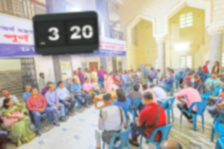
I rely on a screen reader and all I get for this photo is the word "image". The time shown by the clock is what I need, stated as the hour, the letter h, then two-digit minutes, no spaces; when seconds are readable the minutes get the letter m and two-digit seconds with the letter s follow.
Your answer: 3h20
